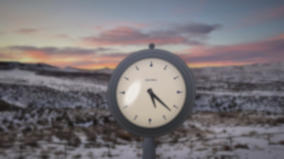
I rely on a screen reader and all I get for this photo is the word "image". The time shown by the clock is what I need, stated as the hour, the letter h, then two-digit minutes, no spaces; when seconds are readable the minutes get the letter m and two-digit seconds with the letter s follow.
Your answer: 5h22
